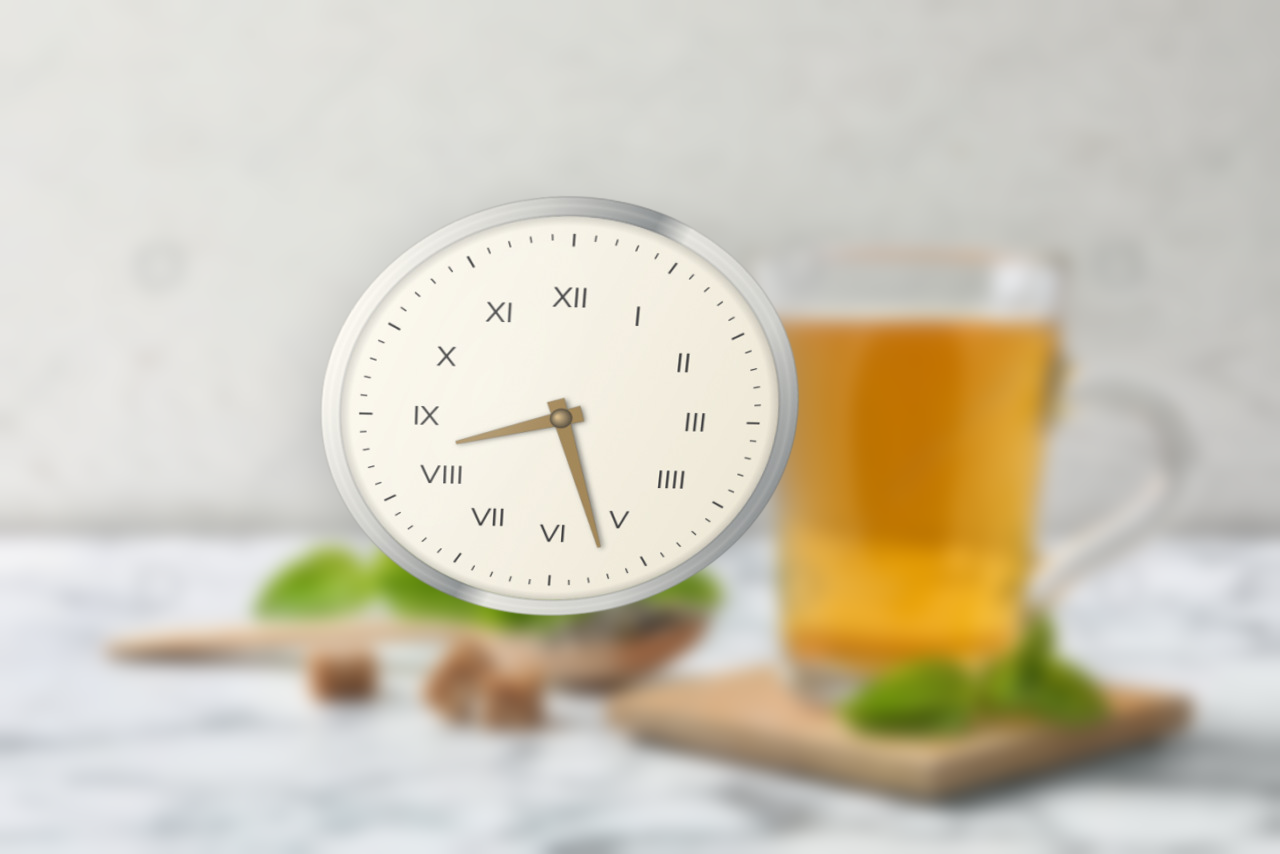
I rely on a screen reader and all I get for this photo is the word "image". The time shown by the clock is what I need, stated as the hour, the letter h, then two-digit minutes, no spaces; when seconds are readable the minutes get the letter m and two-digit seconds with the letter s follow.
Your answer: 8h27
